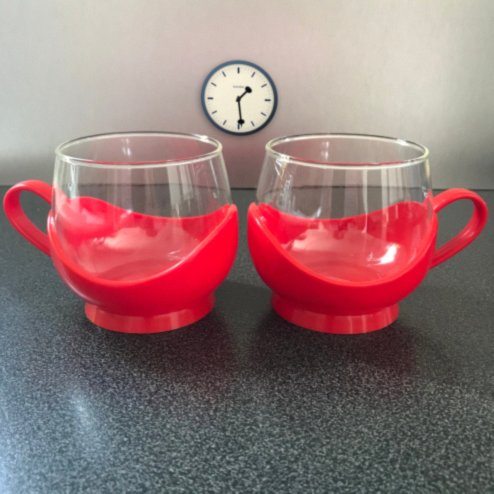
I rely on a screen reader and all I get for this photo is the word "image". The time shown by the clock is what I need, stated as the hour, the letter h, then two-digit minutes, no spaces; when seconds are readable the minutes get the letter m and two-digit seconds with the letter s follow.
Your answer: 1h29
